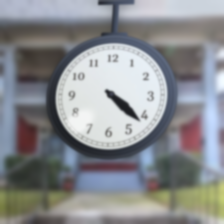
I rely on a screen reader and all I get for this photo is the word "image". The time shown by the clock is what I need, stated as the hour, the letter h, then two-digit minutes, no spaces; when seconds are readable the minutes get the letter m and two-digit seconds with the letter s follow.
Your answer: 4h22
